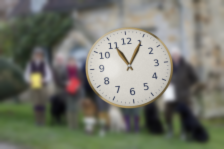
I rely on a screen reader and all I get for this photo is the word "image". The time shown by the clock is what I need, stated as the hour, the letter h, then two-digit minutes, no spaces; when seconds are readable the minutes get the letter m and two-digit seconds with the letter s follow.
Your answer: 11h05
